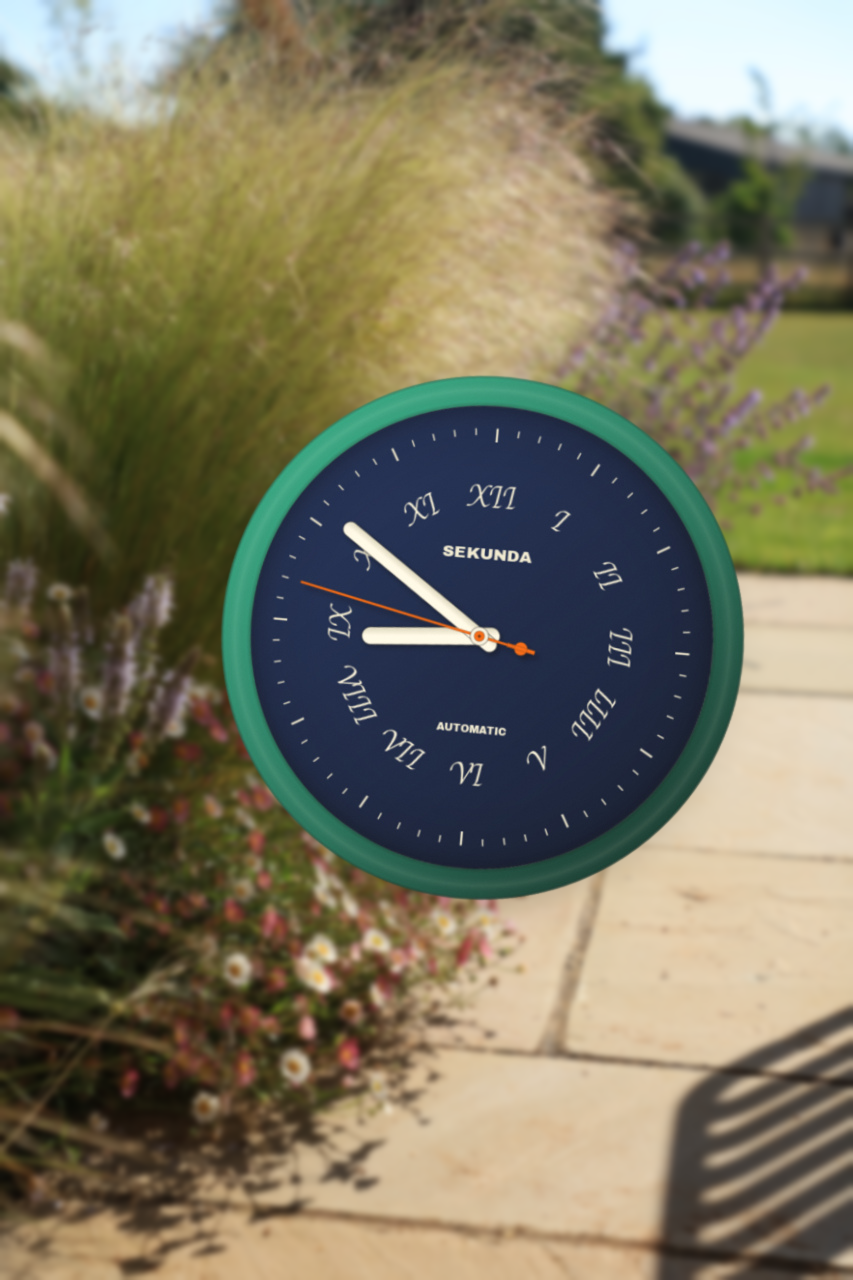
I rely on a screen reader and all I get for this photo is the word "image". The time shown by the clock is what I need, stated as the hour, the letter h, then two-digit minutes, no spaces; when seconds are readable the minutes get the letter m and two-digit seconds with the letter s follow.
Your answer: 8h50m47s
